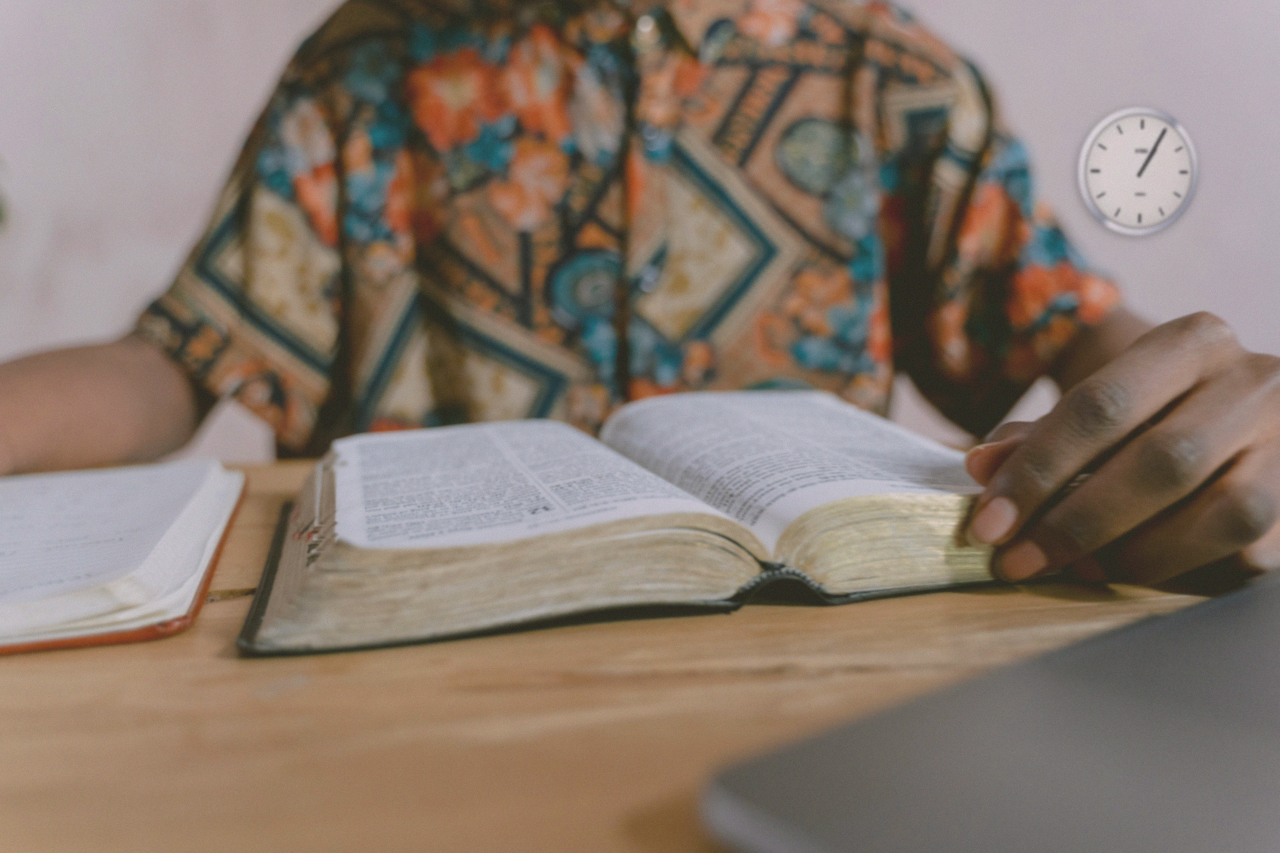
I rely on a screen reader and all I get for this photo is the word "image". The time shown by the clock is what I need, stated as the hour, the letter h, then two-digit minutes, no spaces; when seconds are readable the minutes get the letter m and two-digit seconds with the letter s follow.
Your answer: 1h05
